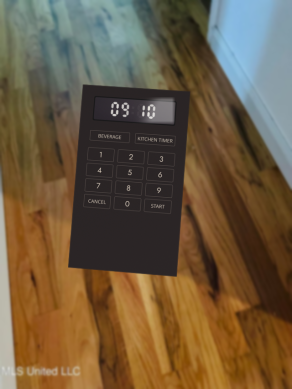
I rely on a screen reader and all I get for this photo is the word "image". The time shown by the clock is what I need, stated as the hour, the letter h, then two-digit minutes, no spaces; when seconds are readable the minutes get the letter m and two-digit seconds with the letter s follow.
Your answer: 9h10
